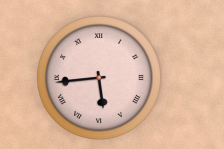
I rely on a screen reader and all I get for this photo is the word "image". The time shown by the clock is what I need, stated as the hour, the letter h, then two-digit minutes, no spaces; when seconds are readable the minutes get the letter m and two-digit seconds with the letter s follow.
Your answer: 5h44
